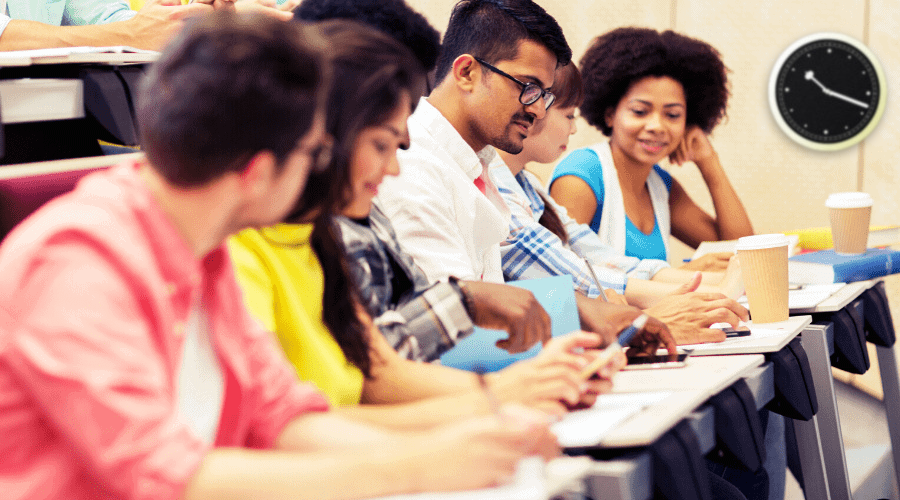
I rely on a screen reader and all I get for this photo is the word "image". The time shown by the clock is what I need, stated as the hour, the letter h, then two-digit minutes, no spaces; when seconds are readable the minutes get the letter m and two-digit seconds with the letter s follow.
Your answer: 10h18
